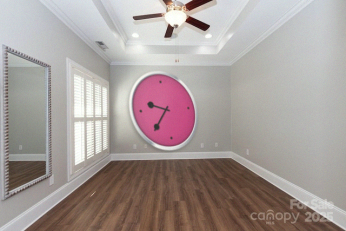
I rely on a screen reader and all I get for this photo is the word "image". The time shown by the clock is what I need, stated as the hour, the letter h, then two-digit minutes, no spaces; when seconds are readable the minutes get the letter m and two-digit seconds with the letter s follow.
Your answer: 9h37
